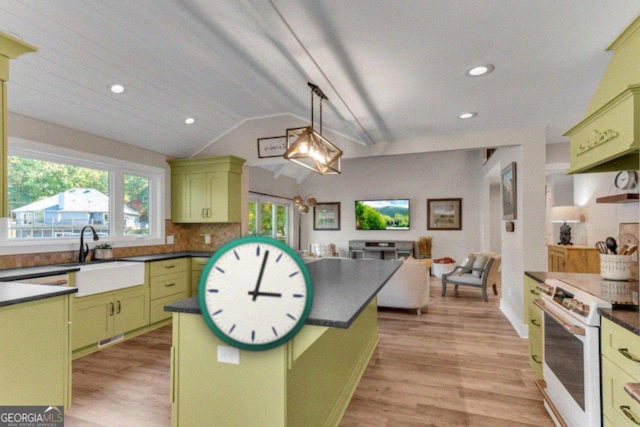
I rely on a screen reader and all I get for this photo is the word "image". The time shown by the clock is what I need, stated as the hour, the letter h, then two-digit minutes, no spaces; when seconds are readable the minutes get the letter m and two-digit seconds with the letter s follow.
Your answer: 3h02
